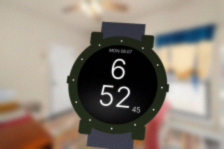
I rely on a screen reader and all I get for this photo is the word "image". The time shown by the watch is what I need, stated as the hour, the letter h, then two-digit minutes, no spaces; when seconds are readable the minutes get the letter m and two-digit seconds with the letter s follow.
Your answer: 6h52
